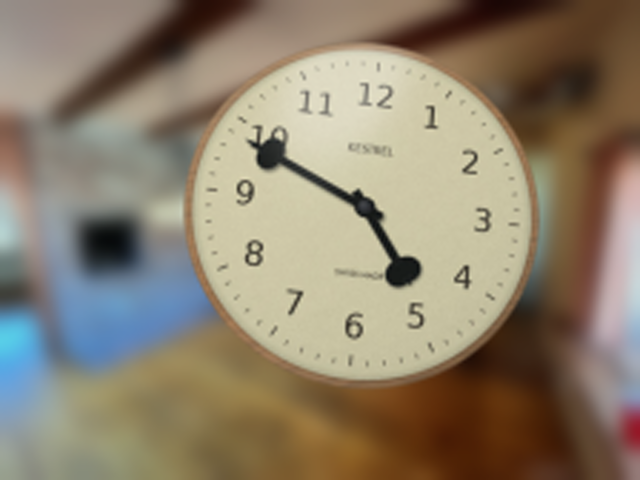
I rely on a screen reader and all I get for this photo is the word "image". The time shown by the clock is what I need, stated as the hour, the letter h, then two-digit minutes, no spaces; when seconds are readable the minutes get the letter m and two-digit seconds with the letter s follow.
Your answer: 4h49
